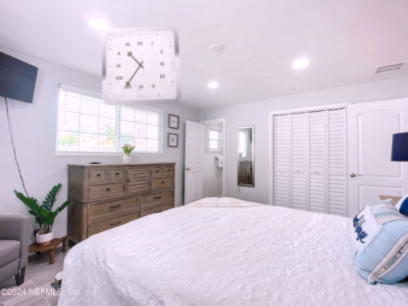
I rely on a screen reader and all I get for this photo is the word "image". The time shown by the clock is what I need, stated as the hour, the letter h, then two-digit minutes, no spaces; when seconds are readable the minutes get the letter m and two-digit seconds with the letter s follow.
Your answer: 10h36
